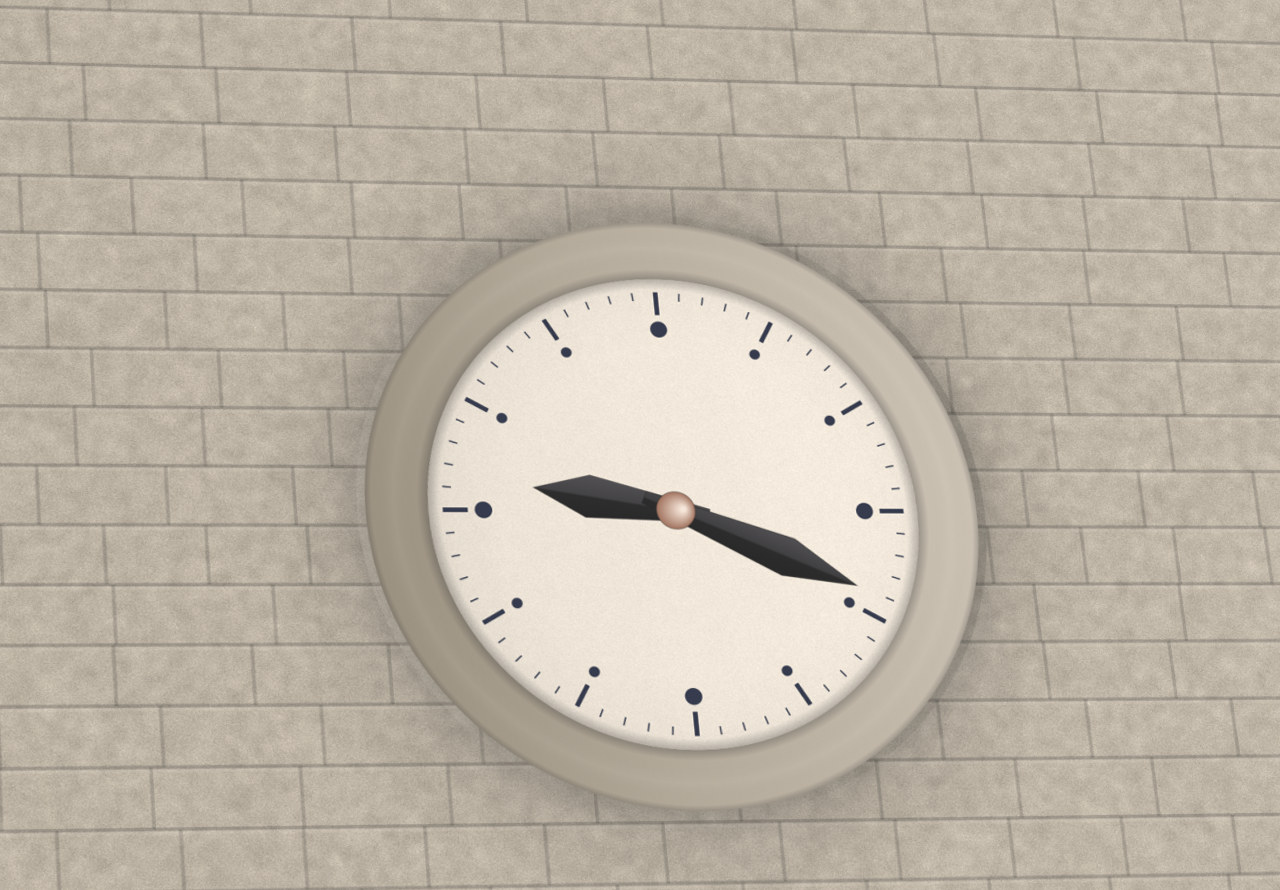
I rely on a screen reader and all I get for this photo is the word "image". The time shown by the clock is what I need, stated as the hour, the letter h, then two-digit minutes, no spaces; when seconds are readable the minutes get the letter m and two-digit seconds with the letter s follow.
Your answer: 9h19
